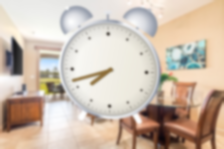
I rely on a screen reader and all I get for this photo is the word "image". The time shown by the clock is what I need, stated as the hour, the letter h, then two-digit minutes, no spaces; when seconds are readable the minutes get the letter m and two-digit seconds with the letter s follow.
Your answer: 7h42
